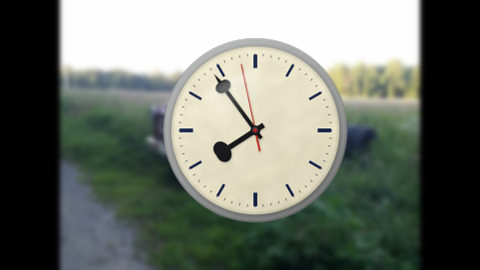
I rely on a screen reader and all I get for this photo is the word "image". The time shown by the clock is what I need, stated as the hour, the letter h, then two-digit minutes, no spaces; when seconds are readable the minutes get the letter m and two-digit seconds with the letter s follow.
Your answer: 7h53m58s
